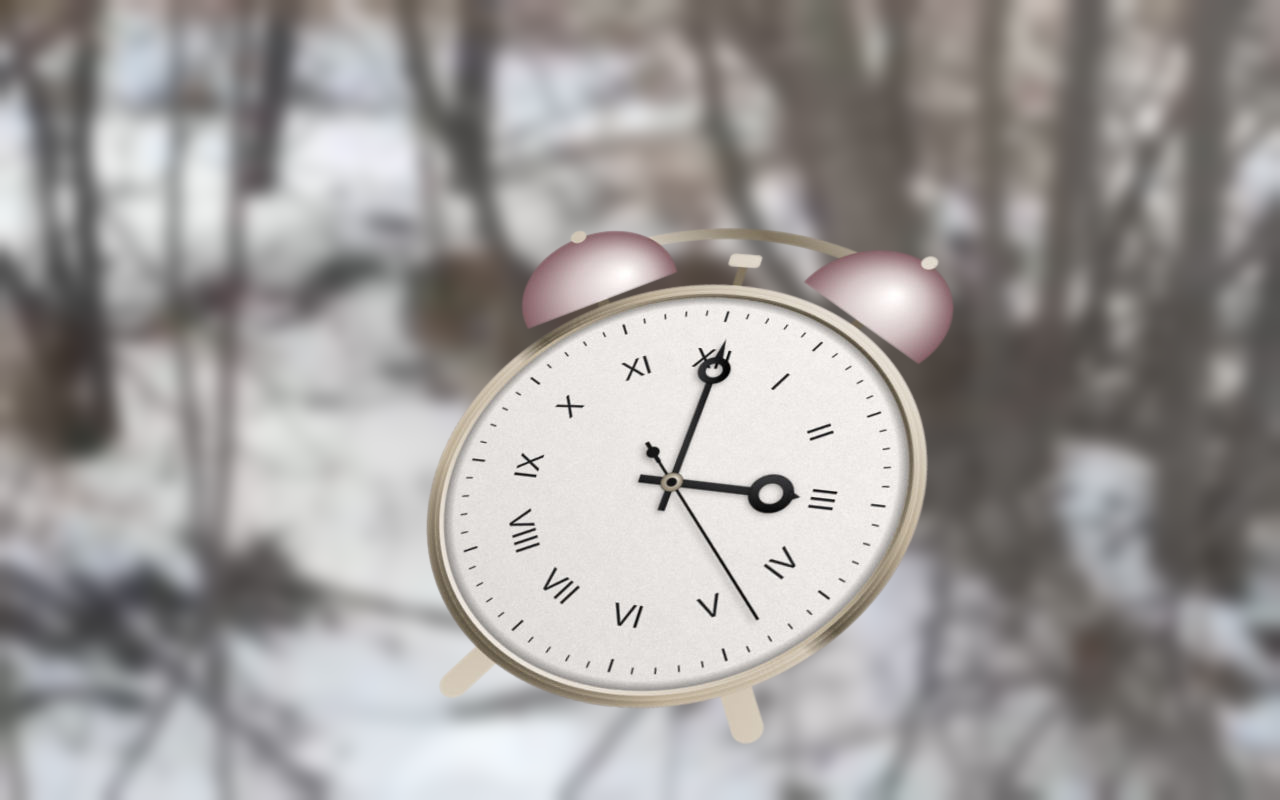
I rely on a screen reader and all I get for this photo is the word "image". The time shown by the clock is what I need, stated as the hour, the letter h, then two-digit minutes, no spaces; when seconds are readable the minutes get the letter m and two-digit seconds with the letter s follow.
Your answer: 3h00m23s
